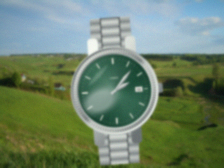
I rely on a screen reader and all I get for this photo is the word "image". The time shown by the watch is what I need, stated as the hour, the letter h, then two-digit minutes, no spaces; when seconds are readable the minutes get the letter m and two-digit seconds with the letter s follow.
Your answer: 2h07
